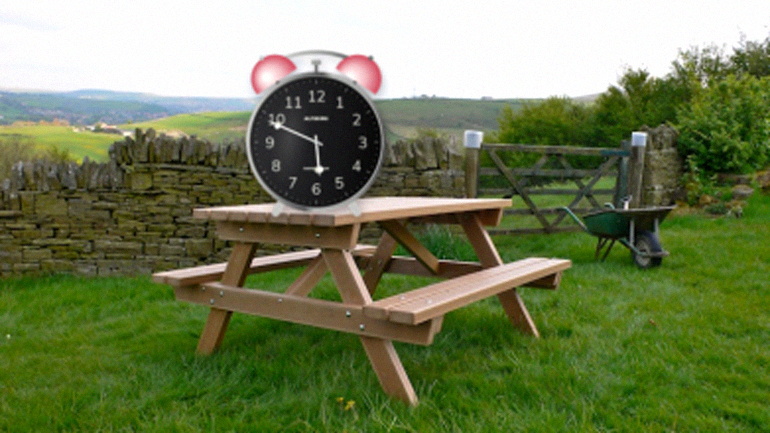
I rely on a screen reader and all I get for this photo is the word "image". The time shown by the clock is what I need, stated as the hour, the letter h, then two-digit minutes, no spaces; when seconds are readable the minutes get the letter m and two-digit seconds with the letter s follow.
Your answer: 5h49
